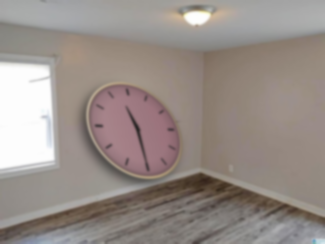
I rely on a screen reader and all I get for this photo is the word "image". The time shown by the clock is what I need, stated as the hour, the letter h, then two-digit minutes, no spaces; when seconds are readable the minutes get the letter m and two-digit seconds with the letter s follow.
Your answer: 11h30
